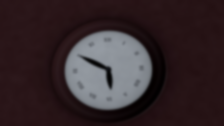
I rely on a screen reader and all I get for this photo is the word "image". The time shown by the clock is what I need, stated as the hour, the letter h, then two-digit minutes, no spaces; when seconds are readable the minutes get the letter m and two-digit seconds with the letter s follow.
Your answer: 5h50
